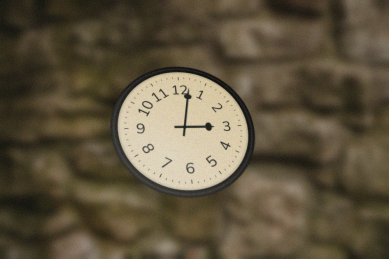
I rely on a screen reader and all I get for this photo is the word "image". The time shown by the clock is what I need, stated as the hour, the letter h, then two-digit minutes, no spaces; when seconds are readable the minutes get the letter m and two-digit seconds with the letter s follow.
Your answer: 3h02
